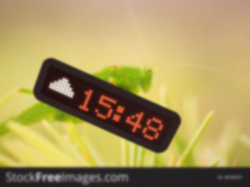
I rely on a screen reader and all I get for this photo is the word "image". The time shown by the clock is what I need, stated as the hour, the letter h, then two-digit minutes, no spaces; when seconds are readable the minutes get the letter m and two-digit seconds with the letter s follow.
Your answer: 15h48
